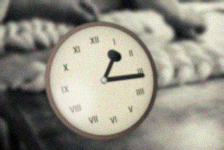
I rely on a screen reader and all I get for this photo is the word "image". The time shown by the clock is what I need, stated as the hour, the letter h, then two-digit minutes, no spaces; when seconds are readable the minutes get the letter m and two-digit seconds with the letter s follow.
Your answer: 1h16
